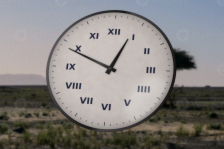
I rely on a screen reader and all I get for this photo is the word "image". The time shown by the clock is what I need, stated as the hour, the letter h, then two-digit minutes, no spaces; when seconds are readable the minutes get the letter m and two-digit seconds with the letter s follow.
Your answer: 12h49
